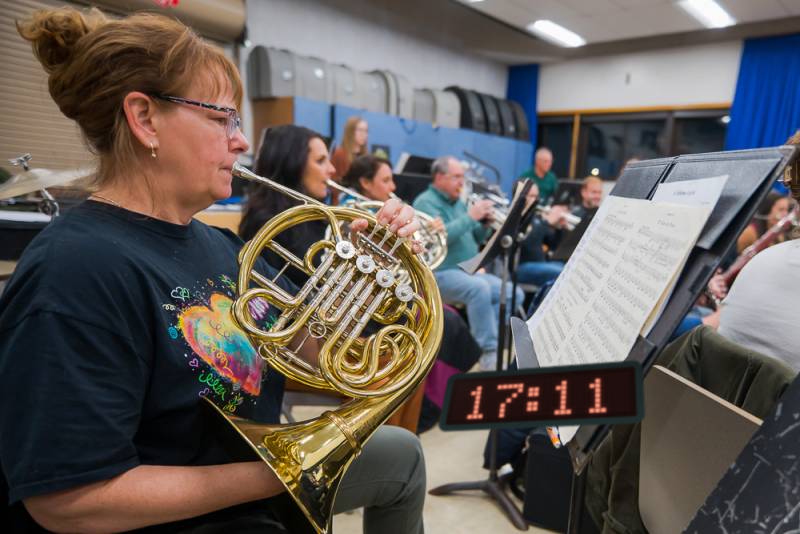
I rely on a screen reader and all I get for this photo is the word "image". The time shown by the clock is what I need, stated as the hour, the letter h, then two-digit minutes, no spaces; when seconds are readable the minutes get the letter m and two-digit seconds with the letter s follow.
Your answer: 17h11
